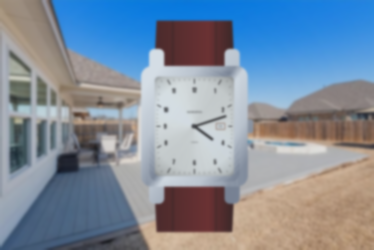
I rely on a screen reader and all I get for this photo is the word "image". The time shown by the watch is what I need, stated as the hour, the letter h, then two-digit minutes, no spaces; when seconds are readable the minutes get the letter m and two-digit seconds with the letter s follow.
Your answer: 4h12
